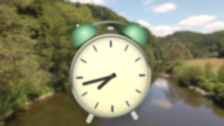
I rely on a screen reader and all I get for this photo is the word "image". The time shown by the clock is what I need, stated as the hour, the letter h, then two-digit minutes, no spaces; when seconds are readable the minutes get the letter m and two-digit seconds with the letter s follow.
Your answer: 7h43
